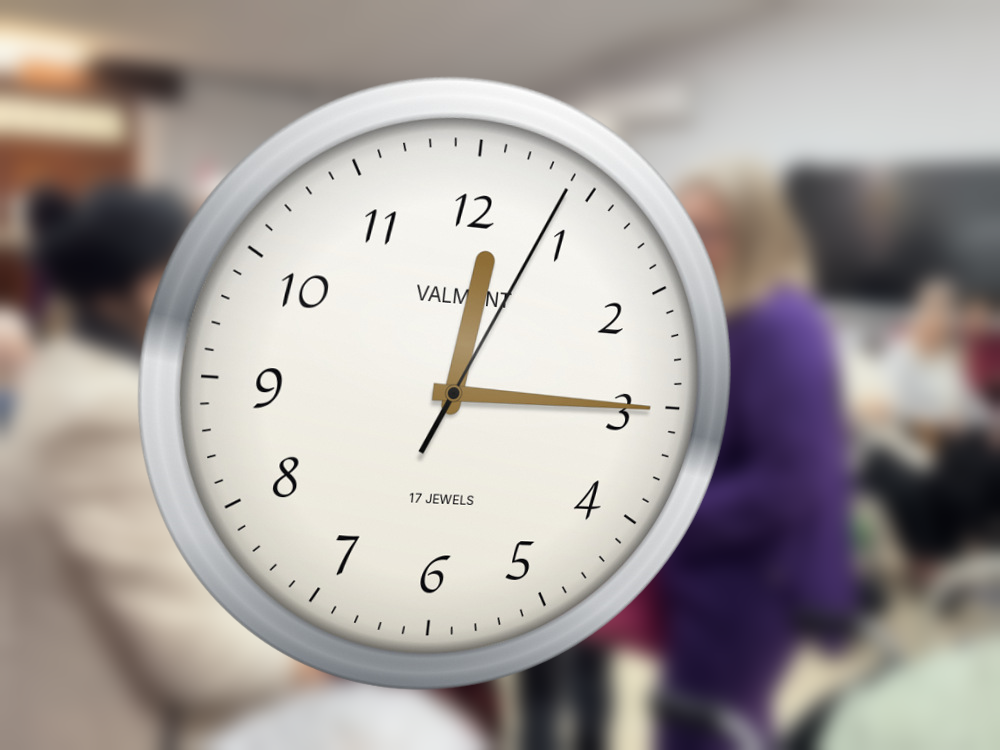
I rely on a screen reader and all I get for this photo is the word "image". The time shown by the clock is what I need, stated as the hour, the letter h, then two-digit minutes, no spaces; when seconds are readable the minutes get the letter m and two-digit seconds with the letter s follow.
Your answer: 12h15m04s
